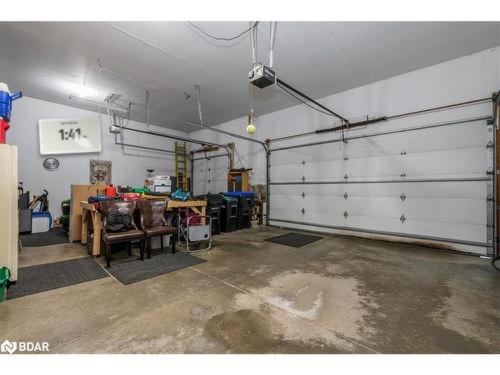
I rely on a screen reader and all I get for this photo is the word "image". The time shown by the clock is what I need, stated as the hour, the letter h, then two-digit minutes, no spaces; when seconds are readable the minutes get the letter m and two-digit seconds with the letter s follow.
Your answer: 1h41
